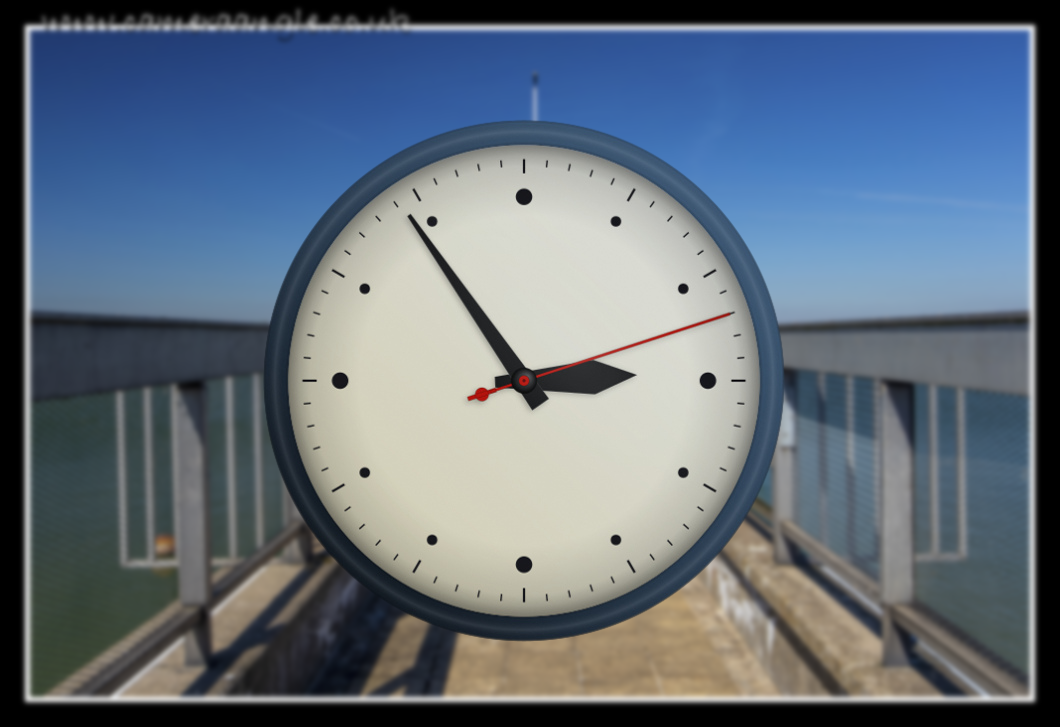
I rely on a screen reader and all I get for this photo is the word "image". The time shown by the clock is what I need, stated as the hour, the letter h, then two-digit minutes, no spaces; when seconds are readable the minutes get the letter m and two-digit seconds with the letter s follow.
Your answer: 2h54m12s
